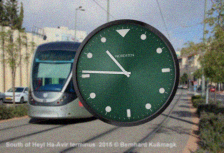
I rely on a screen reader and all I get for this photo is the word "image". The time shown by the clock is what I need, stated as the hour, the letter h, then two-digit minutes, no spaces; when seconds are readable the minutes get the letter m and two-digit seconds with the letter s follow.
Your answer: 10h46
